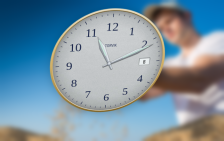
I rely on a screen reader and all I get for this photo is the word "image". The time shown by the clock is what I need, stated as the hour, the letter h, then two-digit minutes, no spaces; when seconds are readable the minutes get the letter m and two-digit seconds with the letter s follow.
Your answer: 11h11
